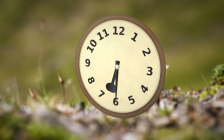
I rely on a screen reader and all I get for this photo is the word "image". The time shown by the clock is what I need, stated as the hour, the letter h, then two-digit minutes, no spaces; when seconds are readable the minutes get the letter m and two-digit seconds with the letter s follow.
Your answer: 6h30
